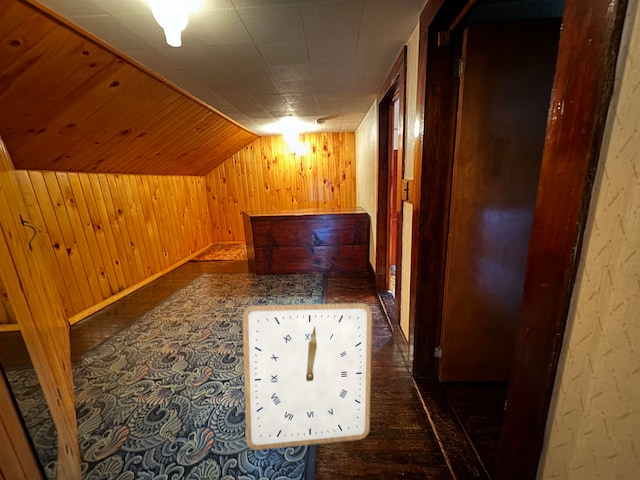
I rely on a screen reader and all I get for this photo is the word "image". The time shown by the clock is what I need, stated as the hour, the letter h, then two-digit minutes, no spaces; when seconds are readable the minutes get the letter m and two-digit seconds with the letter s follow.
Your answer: 12h01
